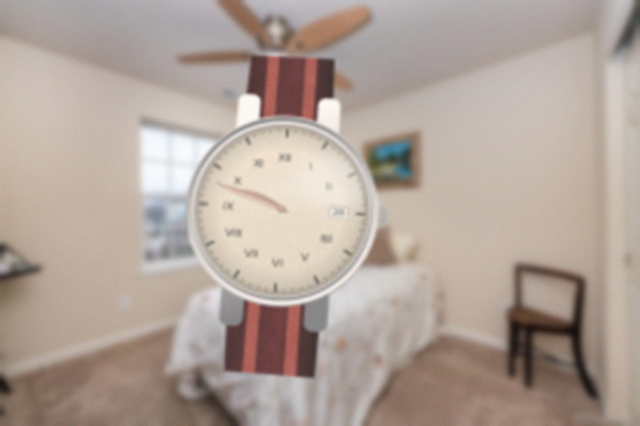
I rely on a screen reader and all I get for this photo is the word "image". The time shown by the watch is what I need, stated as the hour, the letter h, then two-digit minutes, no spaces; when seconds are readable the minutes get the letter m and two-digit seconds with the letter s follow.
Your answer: 9h48
